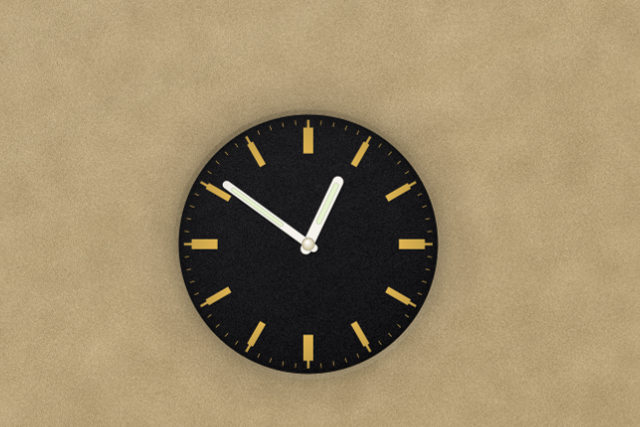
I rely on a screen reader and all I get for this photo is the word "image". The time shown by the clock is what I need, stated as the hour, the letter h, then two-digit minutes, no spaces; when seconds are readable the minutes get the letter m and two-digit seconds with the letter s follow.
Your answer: 12h51
